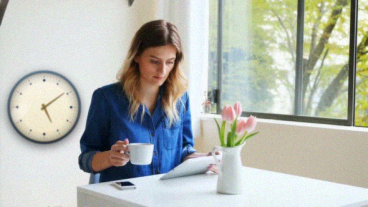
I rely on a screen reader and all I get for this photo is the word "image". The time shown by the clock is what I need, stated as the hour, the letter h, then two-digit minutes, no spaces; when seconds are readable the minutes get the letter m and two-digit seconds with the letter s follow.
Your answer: 5h09
